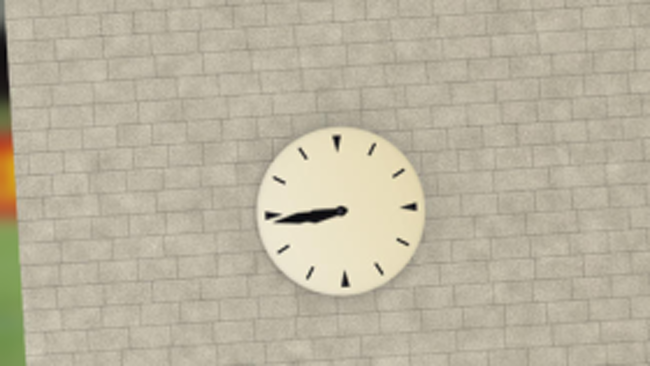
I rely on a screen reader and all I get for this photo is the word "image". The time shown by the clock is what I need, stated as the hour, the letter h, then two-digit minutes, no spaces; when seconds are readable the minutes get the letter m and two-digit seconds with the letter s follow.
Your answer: 8h44
